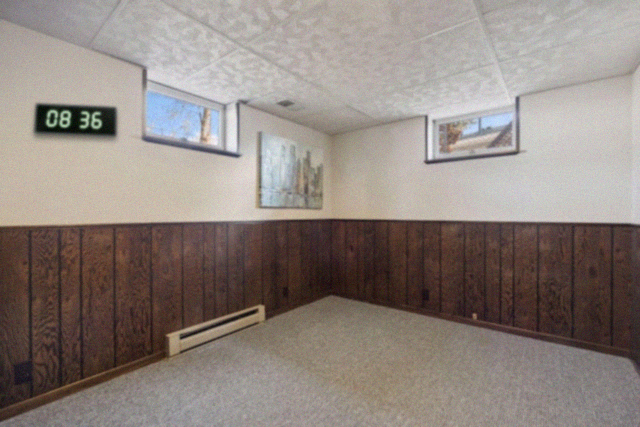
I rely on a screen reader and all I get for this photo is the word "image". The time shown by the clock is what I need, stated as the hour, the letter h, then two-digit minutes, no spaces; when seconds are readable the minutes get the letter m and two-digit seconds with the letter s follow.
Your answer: 8h36
